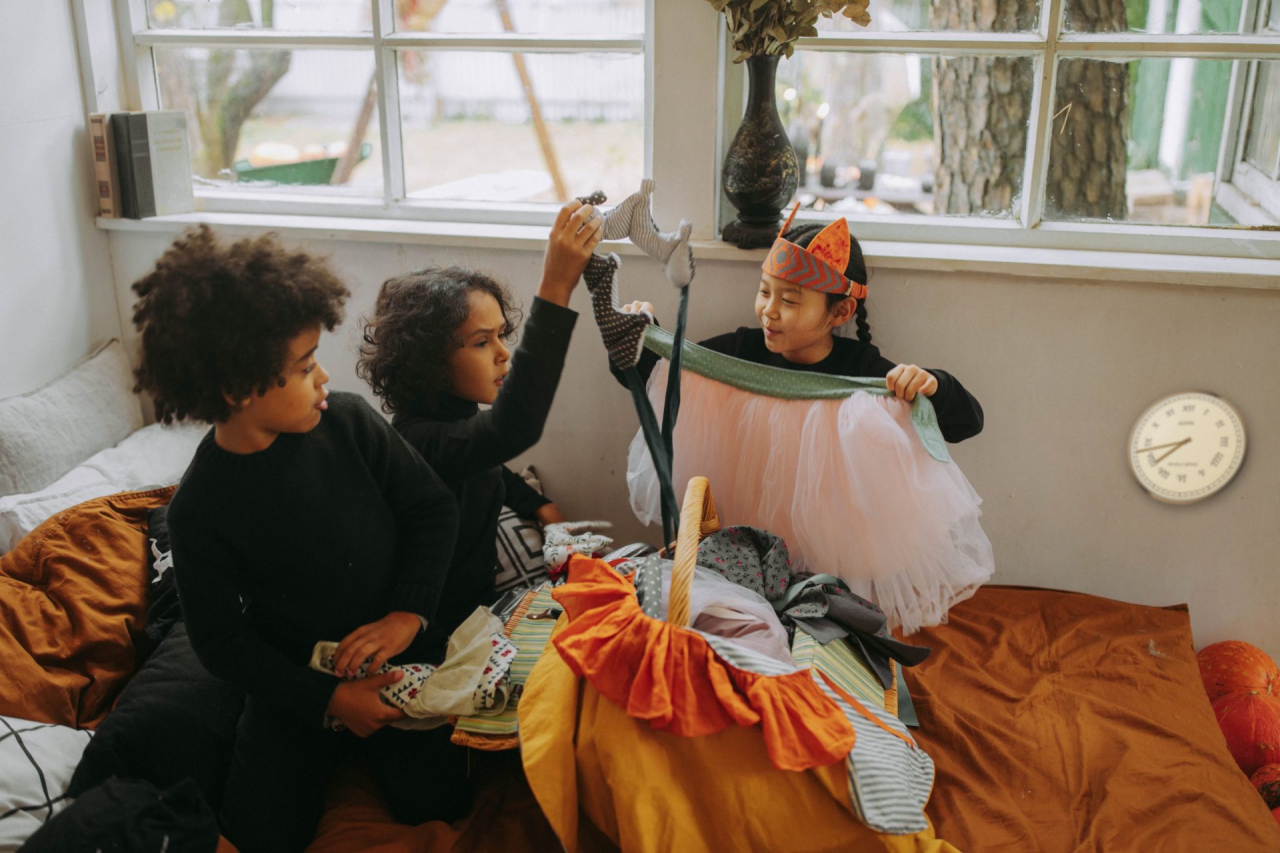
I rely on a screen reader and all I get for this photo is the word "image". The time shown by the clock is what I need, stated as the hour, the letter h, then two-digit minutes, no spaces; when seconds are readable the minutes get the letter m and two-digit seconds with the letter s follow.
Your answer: 7h43
